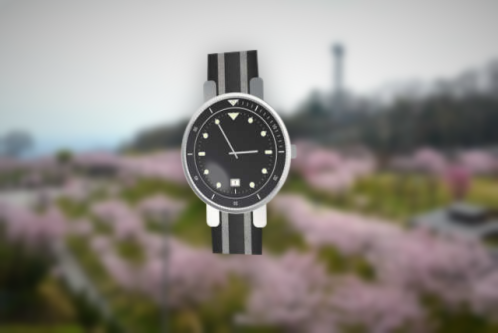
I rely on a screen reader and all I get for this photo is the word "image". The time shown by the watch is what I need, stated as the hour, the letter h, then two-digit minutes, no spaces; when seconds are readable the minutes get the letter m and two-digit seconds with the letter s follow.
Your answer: 2h55
